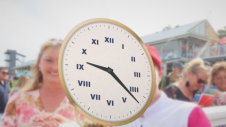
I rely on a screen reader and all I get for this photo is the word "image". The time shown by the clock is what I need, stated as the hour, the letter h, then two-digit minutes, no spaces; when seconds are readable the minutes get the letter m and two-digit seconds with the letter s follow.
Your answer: 9h22
